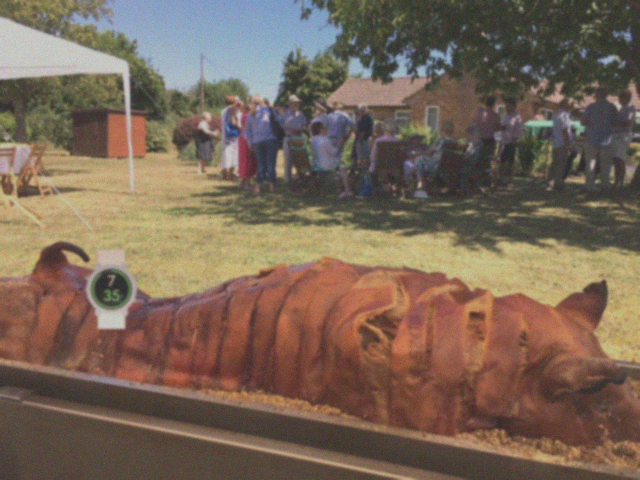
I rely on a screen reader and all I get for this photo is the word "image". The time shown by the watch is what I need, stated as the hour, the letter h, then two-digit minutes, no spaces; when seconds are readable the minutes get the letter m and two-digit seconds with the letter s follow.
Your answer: 7h35
